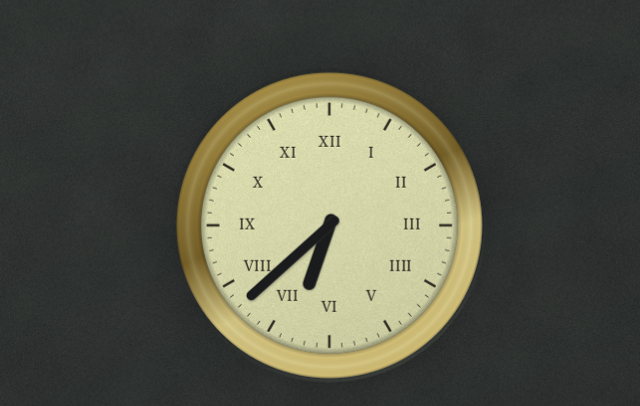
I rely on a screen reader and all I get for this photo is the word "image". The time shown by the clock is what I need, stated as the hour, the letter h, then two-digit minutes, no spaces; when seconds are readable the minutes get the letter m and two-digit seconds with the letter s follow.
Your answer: 6h38
